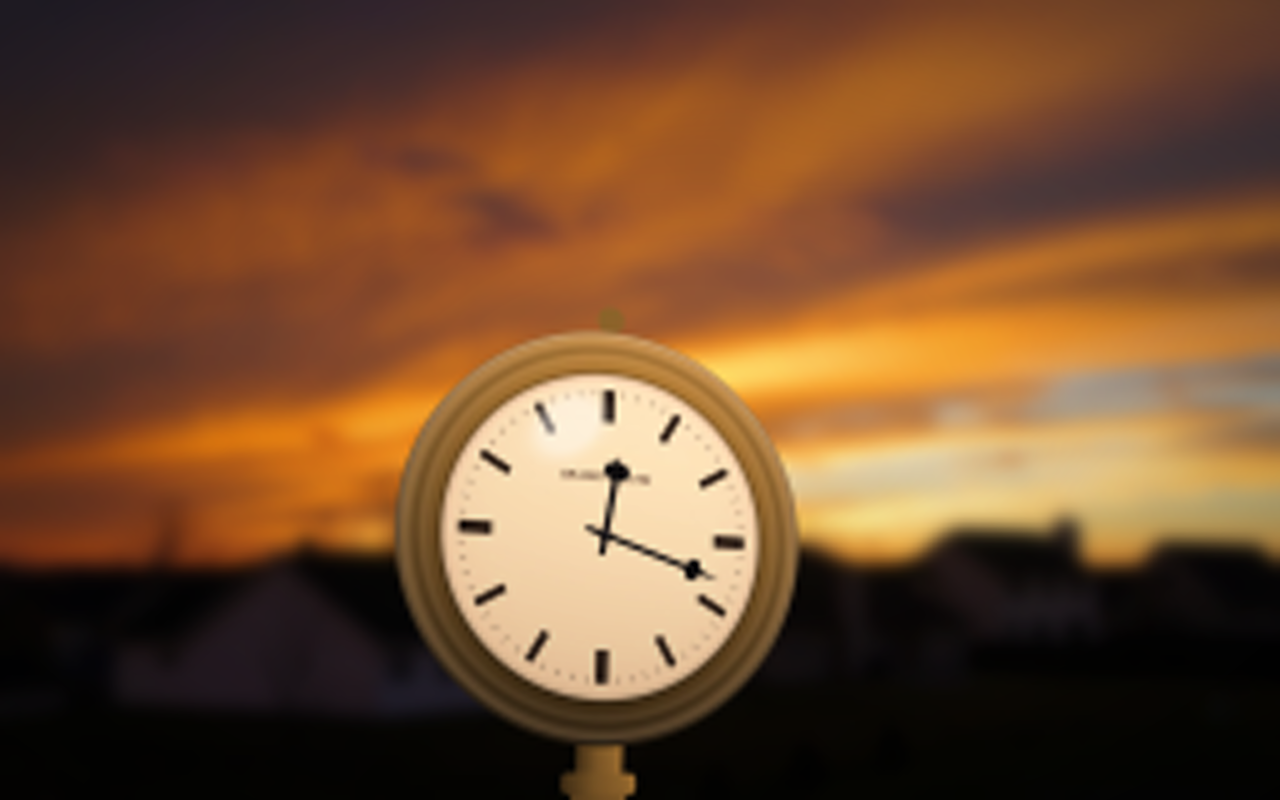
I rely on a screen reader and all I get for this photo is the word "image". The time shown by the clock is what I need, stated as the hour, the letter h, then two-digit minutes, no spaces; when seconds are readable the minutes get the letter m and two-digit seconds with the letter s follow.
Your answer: 12h18
